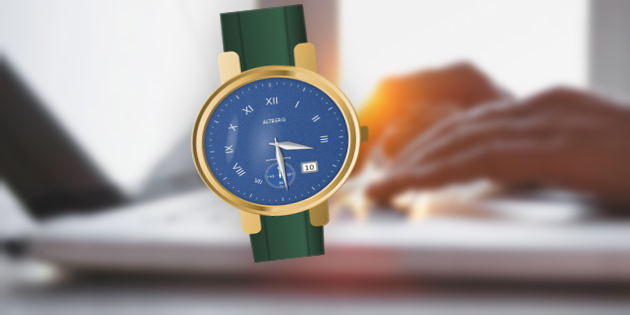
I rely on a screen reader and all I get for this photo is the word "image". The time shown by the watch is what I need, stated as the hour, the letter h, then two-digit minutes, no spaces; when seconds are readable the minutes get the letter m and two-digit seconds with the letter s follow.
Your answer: 3h29
